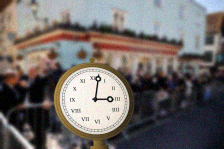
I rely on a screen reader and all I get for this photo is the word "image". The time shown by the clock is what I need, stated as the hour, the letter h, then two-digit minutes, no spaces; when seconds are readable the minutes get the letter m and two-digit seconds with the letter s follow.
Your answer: 3h02
